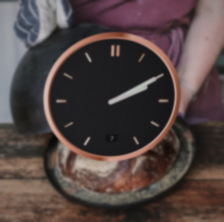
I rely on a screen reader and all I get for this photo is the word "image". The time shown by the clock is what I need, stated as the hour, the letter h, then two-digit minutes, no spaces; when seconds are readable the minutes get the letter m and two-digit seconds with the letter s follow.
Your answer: 2h10
